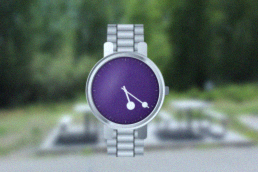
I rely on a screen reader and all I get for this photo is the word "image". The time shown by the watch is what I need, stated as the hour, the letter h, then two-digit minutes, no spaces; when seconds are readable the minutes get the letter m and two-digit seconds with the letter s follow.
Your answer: 5h21
